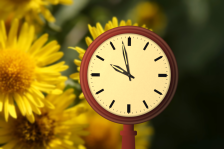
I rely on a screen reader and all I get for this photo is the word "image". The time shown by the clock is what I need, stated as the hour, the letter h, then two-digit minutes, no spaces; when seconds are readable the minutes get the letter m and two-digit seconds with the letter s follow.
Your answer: 9h58
